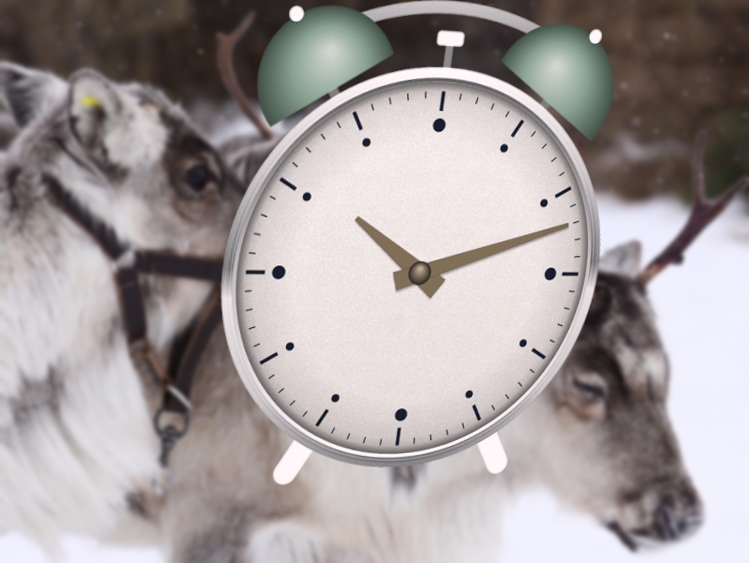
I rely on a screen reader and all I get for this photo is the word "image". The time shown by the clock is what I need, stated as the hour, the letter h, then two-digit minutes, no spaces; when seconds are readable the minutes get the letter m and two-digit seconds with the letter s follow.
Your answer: 10h12
